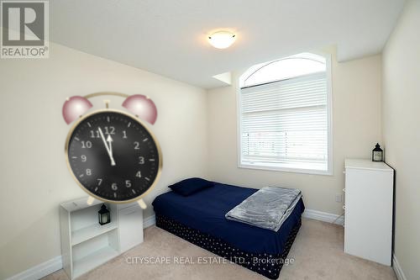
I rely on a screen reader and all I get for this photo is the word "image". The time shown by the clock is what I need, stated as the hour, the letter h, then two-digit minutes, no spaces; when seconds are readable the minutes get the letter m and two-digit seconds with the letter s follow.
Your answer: 11h57
